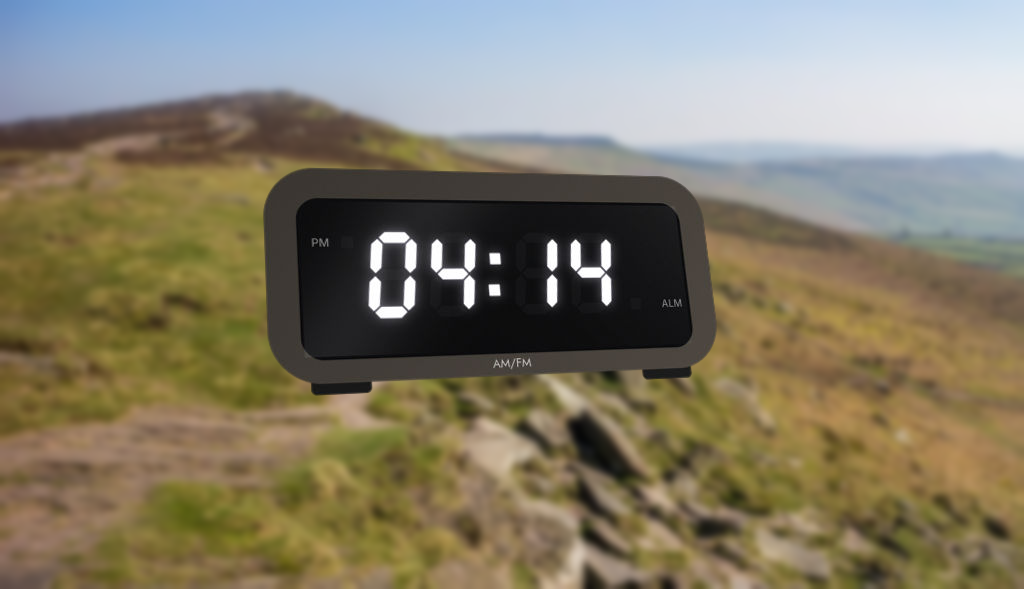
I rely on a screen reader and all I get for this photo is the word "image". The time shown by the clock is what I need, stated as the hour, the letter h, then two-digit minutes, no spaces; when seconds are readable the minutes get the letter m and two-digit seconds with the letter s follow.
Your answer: 4h14
